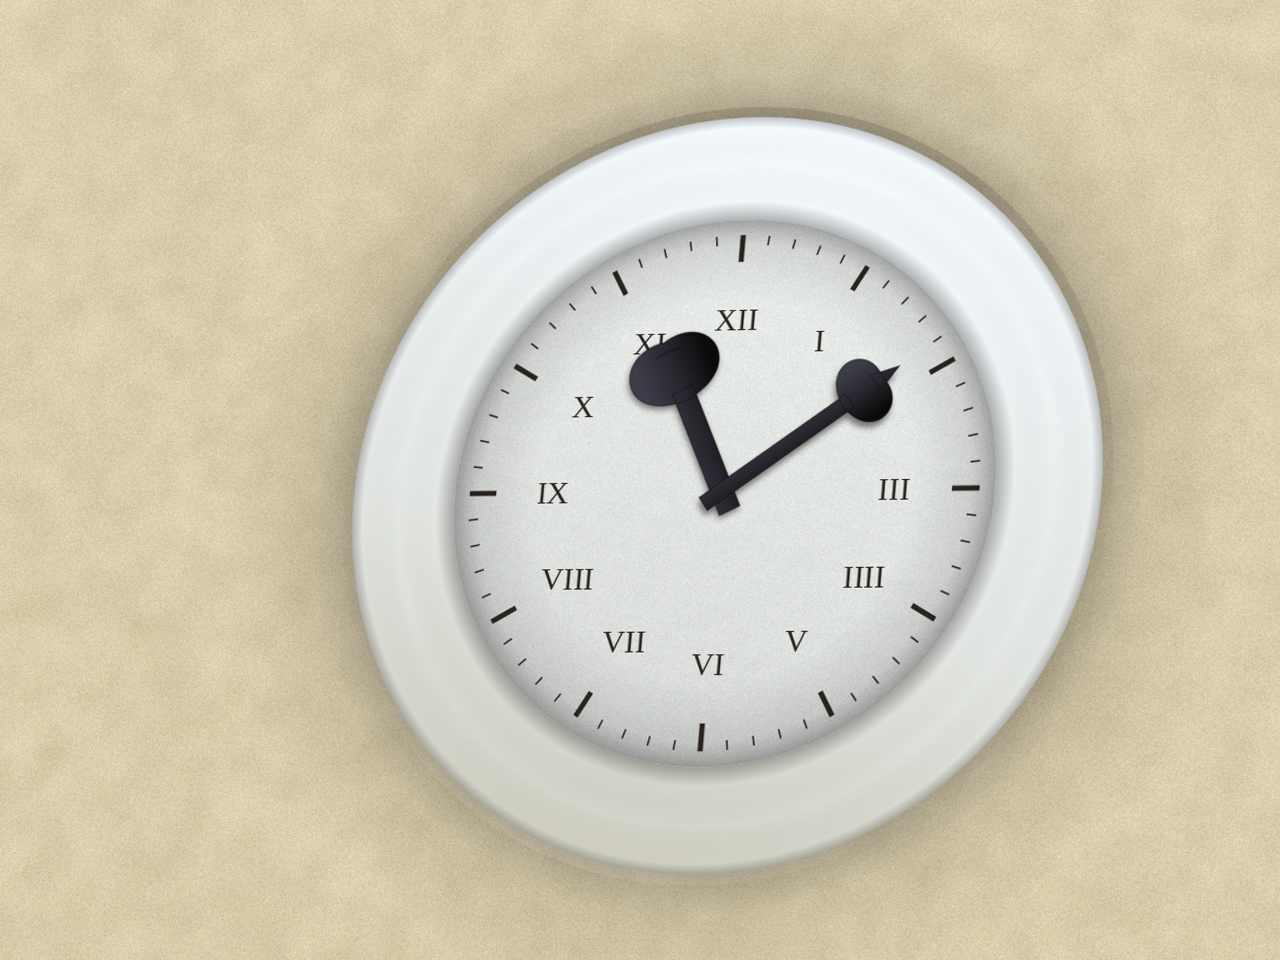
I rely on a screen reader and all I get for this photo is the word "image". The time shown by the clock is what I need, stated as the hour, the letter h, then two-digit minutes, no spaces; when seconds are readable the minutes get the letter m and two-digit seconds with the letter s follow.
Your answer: 11h09
